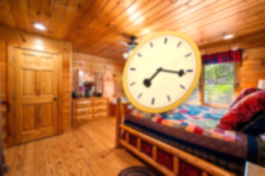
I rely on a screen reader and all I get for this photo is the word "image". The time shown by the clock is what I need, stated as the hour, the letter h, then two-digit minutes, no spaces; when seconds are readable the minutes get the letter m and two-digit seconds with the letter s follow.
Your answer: 7h16
